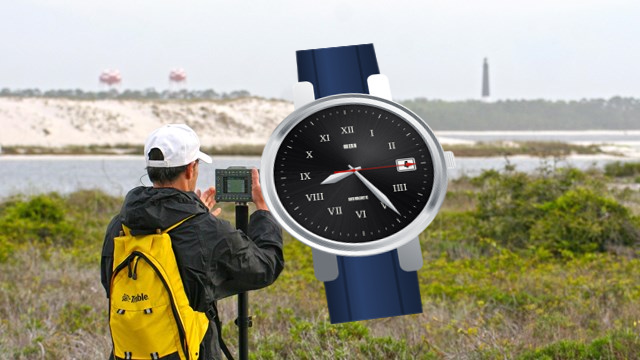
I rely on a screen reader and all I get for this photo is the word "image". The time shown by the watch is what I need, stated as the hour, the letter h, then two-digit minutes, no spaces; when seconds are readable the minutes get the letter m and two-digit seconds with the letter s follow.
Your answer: 8h24m15s
